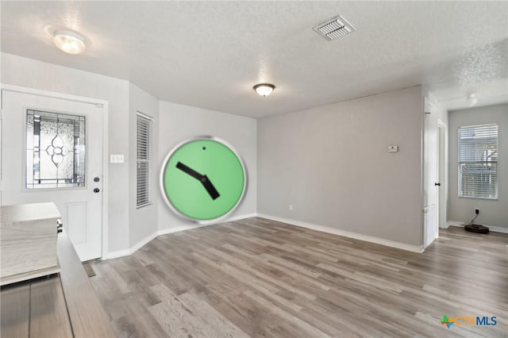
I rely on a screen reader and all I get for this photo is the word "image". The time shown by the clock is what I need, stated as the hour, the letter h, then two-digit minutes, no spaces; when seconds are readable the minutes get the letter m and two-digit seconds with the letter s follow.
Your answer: 4h50
